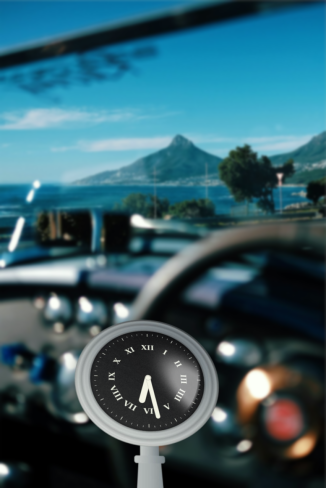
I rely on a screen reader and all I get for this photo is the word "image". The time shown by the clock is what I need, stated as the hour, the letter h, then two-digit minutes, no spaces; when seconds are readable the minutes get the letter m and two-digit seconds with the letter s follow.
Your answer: 6h28
